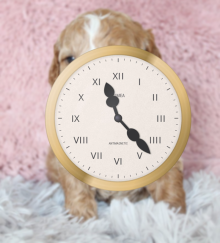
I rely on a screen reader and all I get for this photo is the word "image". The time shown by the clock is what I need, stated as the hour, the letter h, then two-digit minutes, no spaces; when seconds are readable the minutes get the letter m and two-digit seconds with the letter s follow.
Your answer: 11h23
